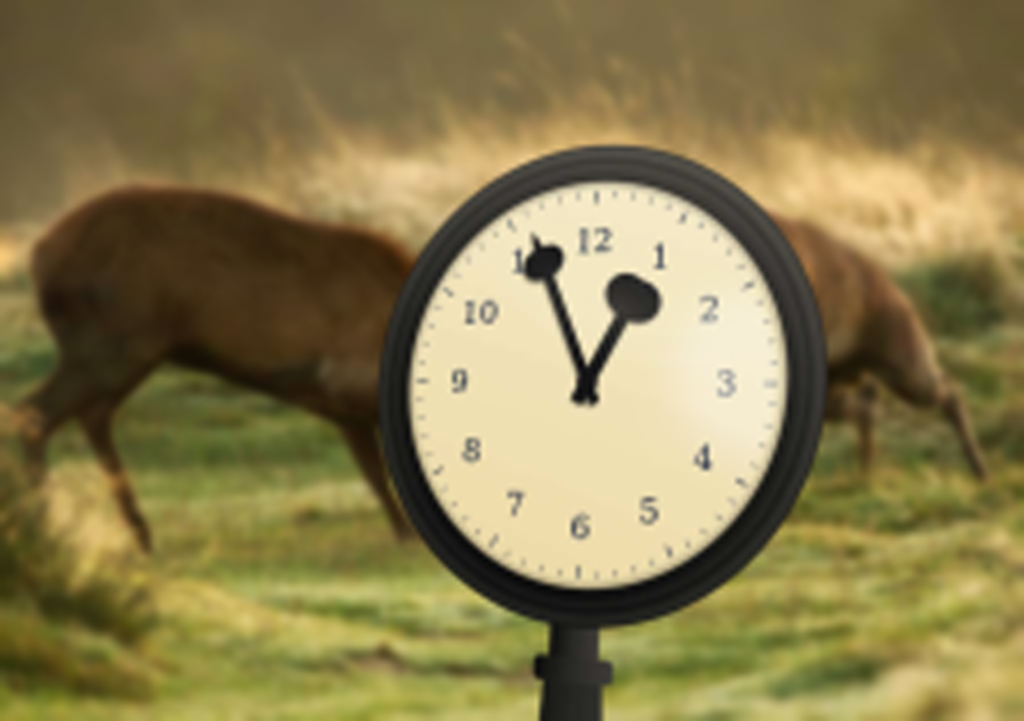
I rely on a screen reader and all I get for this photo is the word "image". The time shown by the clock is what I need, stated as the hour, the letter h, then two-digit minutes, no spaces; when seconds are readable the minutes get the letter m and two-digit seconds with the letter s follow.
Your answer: 12h56
